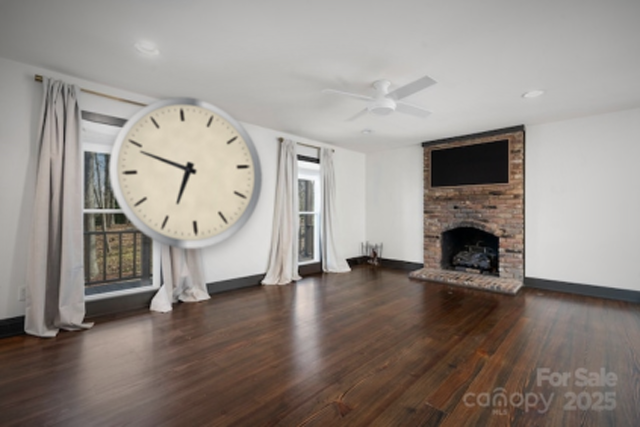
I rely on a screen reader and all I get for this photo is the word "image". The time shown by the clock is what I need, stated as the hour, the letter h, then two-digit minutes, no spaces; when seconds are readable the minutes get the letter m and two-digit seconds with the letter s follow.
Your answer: 6h49
